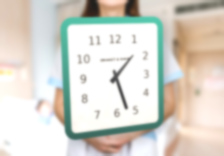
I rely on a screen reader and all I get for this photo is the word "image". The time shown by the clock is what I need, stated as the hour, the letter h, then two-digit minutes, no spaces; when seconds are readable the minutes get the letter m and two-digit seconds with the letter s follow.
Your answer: 1h27
